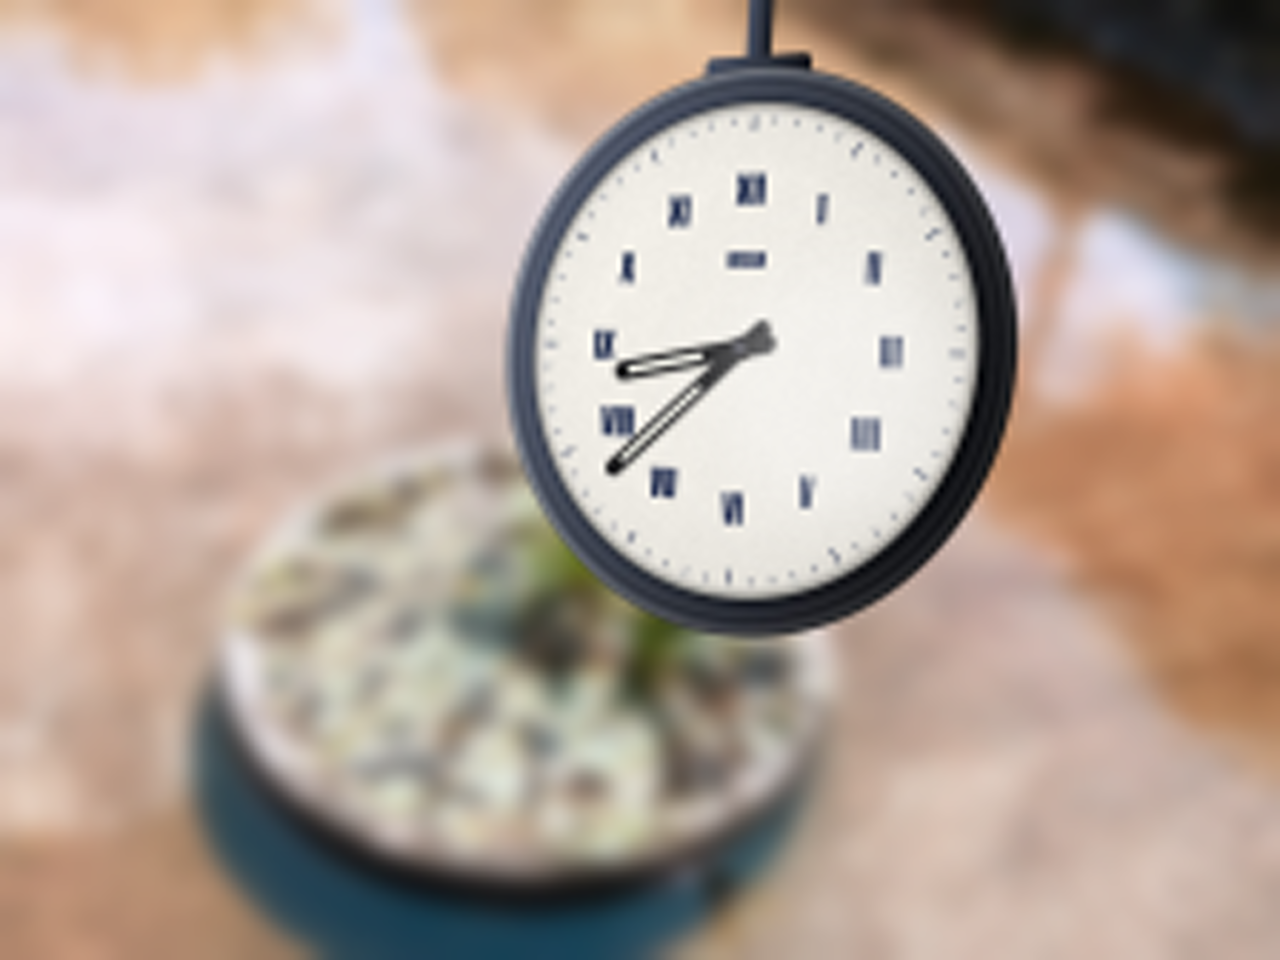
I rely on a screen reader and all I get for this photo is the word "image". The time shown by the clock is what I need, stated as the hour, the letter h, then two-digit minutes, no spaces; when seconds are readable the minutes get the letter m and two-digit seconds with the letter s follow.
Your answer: 8h38
